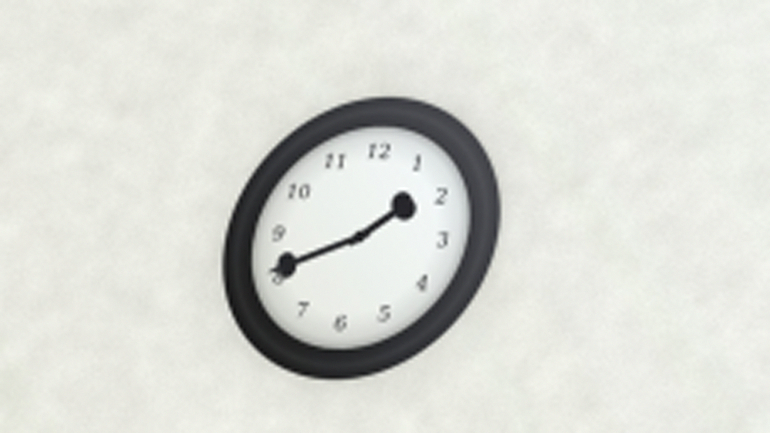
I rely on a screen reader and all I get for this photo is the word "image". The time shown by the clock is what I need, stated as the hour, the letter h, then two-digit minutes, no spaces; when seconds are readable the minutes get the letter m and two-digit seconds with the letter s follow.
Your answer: 1h41
